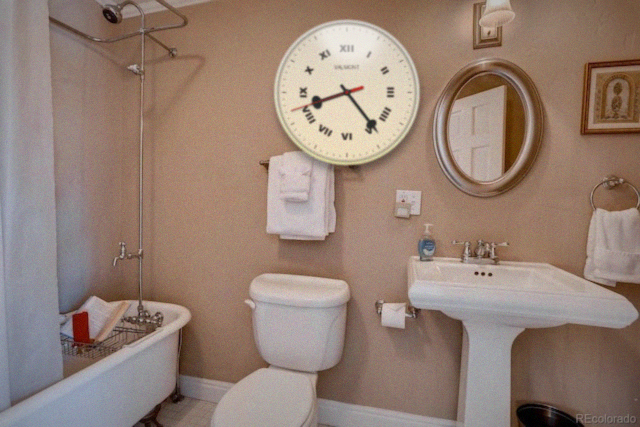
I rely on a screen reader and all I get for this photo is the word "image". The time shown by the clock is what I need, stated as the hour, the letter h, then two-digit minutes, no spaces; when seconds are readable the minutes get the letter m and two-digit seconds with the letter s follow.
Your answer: 8h23m42s
